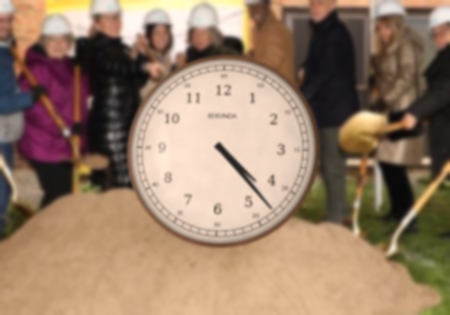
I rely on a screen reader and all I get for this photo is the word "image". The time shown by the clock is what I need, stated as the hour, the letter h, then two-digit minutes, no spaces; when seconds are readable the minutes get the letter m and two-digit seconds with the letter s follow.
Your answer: 4h23
